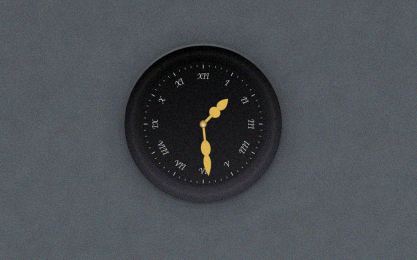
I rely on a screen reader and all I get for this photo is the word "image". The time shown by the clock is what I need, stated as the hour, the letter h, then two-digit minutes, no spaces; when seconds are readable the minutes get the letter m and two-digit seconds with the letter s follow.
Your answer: 1h29
